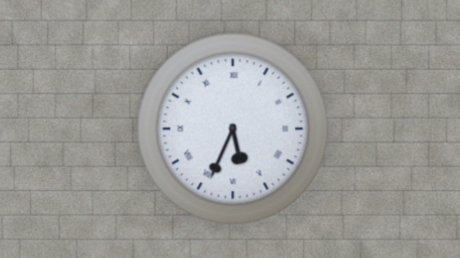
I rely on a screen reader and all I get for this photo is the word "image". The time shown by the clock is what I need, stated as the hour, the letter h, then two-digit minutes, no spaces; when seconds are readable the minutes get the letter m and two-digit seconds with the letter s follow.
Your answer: 5h34
